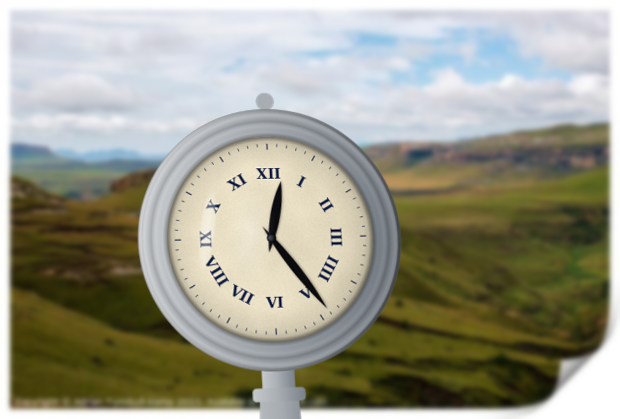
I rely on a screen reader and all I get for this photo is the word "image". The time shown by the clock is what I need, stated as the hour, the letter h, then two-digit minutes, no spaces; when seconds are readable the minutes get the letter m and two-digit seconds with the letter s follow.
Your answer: 12h24
